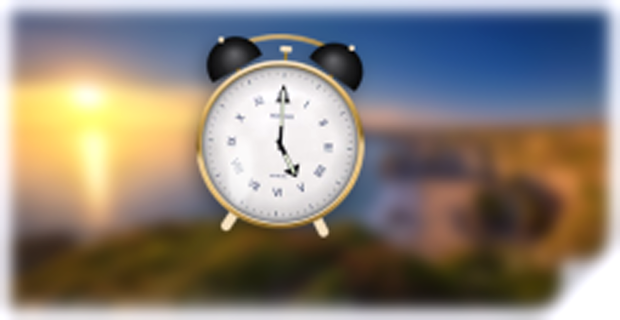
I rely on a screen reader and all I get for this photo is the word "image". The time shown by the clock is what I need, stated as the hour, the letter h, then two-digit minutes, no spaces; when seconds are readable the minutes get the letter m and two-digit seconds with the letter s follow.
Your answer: 5h00
